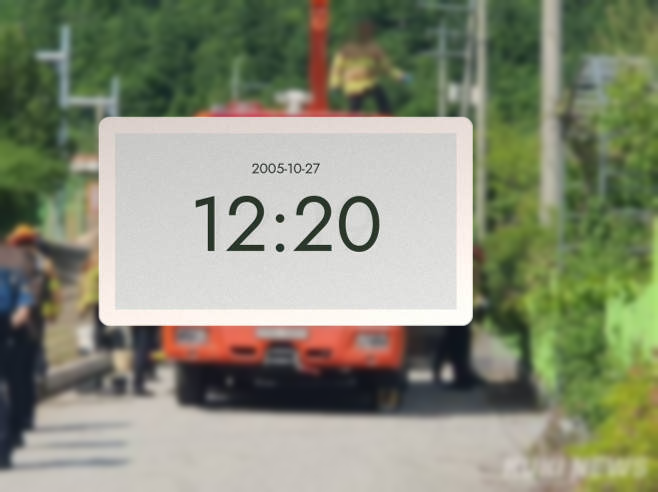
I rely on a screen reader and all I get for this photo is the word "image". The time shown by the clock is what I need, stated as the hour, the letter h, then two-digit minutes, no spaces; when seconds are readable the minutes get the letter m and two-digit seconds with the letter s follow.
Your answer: 12h20
